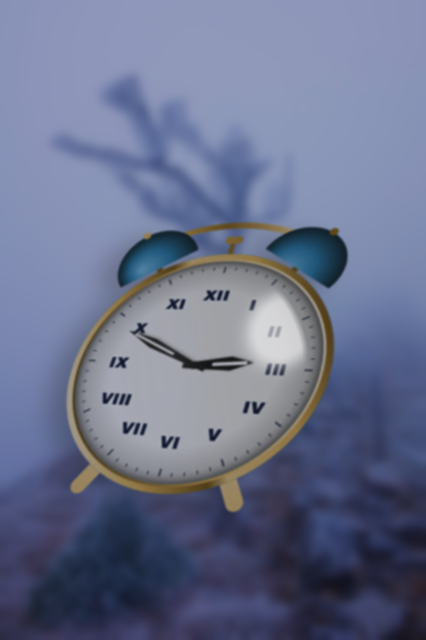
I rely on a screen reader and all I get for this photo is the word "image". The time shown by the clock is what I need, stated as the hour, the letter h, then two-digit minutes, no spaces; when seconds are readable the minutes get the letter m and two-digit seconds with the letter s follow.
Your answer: 2h49
